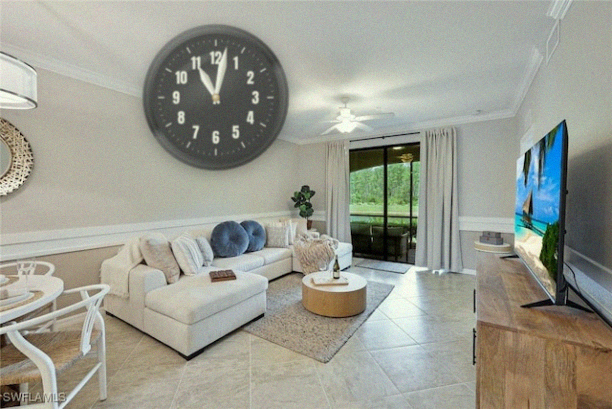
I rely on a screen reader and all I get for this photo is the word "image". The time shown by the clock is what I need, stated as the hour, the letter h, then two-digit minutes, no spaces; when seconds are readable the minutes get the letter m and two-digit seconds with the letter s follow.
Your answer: 11h02
